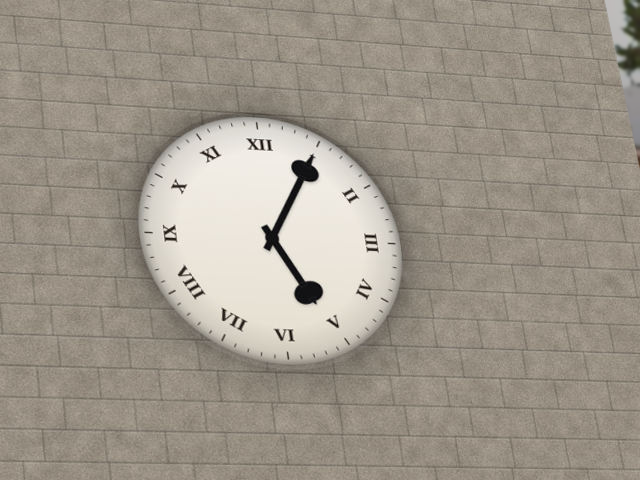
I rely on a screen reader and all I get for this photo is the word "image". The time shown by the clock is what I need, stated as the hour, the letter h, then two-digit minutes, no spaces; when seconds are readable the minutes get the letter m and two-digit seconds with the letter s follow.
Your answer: 5h05
